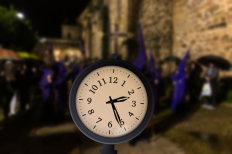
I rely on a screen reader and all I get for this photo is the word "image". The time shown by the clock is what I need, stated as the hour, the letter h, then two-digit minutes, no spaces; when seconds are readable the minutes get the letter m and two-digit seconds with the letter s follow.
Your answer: 2h26
